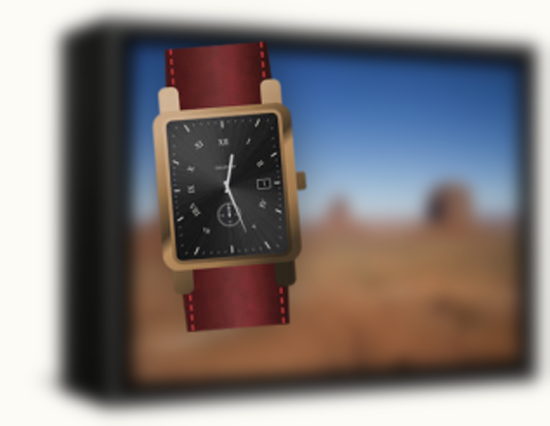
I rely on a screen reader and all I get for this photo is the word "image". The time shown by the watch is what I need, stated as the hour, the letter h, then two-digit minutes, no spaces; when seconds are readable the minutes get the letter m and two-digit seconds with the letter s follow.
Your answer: 12h27
